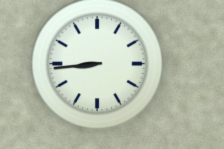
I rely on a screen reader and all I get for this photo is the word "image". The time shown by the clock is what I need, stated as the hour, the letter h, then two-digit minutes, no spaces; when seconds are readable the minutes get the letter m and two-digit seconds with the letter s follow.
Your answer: 8h44
